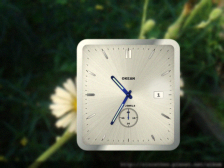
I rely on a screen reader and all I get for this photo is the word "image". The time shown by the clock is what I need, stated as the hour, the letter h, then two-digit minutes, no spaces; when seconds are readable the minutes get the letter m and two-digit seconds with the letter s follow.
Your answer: 10h35
